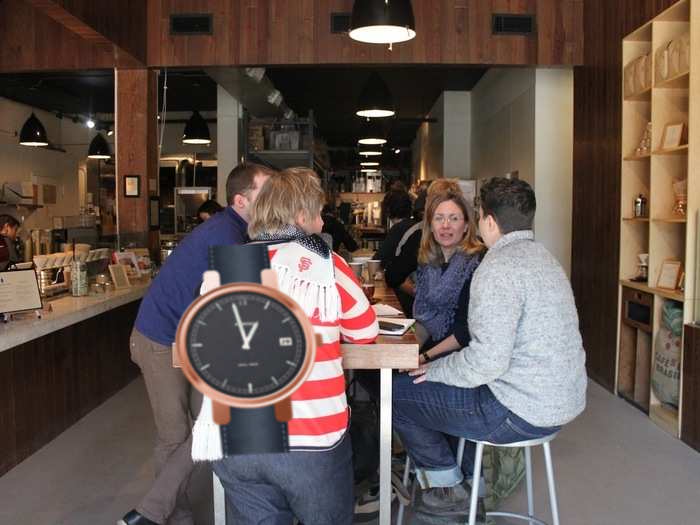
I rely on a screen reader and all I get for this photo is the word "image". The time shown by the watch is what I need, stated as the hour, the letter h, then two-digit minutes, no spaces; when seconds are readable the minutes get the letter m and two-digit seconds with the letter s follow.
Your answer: 12h58
